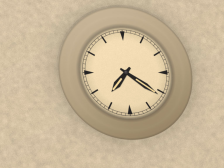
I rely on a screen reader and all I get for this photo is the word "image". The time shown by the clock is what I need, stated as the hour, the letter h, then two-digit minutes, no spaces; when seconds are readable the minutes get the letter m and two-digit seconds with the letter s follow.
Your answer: 7h21
